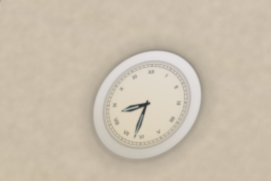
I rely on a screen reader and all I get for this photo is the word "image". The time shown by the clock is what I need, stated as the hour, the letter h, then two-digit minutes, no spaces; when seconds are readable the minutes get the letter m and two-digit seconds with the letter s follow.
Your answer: 8h32
